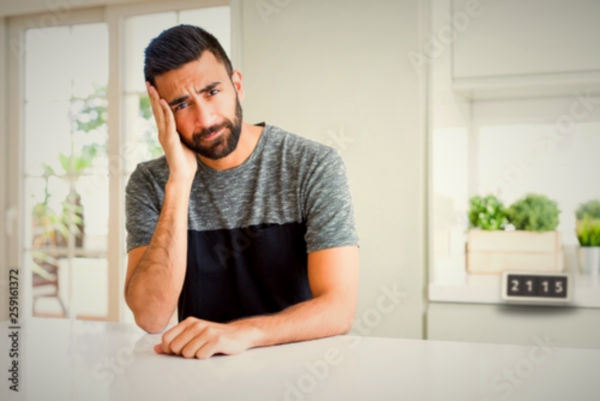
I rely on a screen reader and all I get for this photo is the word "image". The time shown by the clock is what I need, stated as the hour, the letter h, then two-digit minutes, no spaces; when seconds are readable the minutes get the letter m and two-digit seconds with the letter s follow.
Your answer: 21h15
